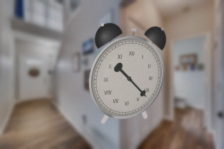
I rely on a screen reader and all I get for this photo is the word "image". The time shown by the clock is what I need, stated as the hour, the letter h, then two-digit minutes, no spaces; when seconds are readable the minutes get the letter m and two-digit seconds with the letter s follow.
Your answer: 10h22
